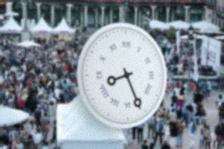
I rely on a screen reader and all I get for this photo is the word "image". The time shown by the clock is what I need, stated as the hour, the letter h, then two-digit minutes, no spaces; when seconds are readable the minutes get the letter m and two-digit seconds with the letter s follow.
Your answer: 8h26
